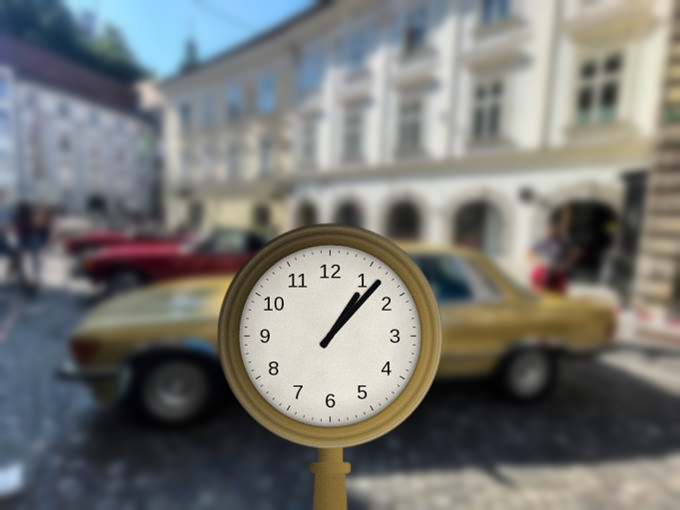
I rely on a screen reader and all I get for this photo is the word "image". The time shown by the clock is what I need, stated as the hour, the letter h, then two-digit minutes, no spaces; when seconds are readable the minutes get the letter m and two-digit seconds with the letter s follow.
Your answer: 1h07
